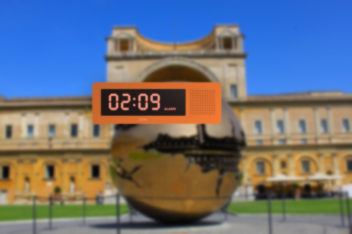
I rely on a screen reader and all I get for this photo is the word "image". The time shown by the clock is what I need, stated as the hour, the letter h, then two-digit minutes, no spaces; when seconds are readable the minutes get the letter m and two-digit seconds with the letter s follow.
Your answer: 2h09
